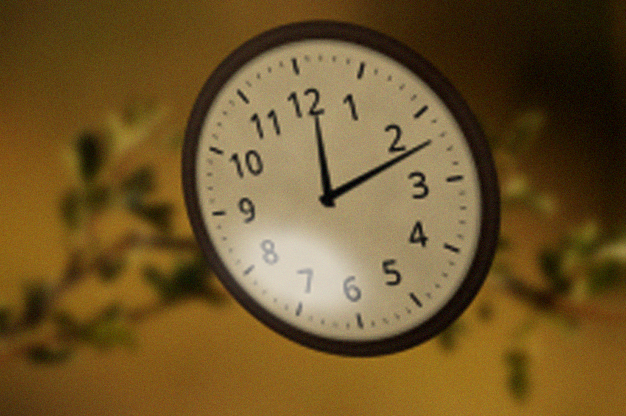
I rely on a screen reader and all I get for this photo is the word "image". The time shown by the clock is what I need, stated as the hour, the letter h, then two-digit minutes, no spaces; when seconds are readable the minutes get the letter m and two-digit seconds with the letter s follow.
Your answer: 12h12
